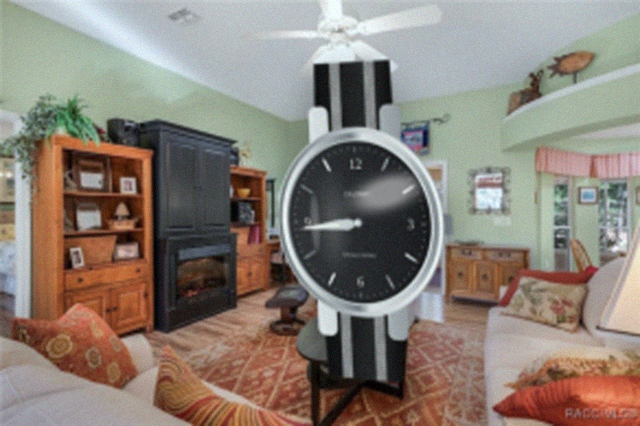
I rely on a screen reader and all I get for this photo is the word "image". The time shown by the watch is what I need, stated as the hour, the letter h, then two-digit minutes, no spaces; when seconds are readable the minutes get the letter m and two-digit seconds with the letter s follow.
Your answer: 8h44
